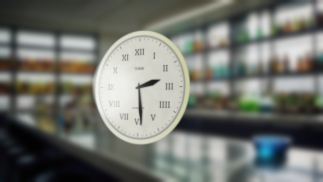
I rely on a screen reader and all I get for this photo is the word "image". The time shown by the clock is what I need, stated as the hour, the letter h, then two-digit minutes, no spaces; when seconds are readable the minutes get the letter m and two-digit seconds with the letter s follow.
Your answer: 2h29
